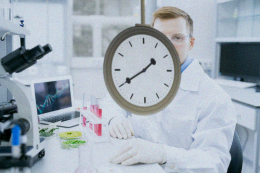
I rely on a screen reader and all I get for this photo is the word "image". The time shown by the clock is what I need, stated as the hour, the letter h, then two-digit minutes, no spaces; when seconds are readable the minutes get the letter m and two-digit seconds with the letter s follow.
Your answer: 1h40
